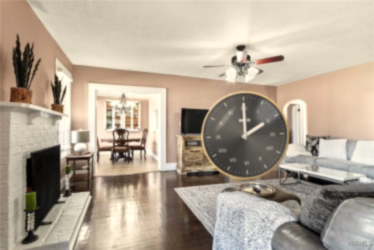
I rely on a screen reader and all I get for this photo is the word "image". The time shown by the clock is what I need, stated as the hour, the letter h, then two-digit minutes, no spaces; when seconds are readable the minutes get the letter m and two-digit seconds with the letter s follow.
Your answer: 2h00
